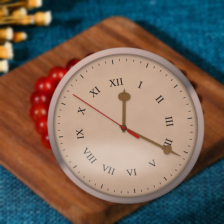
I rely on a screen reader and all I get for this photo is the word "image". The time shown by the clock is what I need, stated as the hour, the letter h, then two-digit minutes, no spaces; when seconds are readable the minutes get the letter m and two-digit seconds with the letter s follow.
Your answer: 12h20m52s
